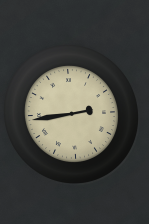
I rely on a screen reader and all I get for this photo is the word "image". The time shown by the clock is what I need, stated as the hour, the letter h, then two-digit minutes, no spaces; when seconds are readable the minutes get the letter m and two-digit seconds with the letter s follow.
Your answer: 2h44
